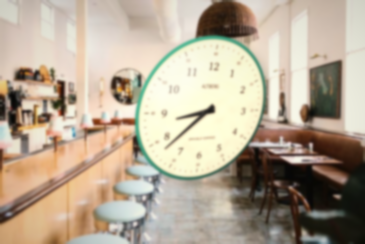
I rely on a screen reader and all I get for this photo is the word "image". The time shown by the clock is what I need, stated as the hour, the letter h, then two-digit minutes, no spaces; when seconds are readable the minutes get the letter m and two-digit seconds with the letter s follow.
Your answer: 8h38
